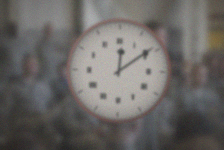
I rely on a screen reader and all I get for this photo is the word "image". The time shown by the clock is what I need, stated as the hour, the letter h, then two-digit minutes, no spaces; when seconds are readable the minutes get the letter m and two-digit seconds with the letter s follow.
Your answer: 12h09
